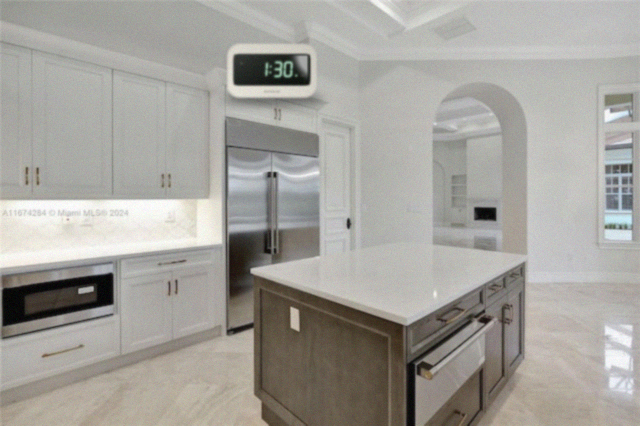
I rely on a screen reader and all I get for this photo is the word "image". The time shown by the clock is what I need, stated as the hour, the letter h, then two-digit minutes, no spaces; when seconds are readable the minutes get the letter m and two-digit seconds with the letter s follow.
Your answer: 1h30
